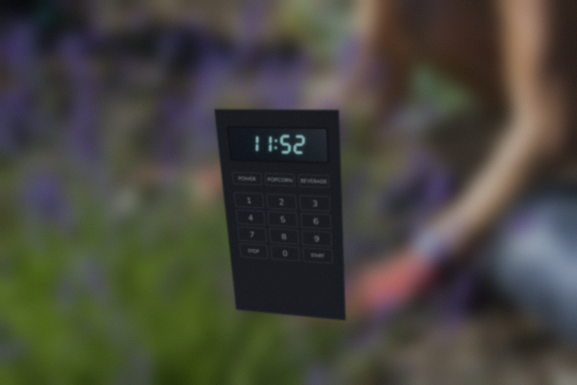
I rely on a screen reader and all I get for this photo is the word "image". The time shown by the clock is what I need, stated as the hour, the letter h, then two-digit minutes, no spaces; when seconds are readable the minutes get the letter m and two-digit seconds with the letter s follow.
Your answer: 11h52
